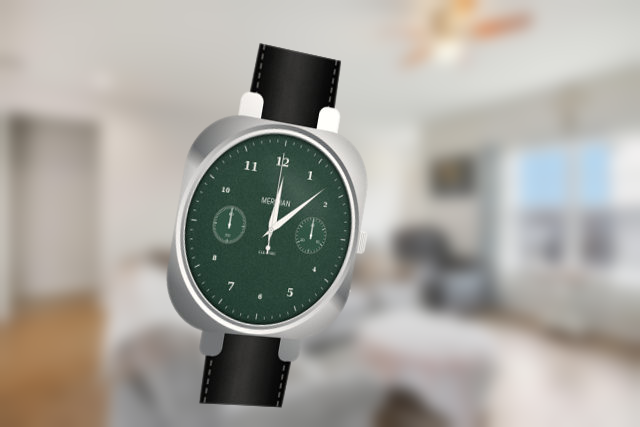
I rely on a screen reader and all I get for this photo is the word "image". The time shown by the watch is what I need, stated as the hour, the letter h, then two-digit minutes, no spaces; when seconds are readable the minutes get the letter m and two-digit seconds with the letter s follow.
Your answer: 12h08
